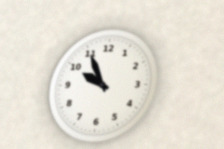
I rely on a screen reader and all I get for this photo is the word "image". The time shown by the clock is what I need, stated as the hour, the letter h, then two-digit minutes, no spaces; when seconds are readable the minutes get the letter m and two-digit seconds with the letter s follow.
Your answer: 9h55
